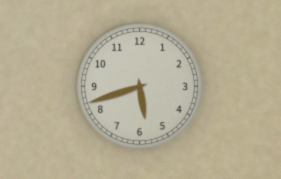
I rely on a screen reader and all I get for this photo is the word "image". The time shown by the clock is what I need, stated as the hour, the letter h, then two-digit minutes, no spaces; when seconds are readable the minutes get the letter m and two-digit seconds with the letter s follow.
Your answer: 5h42
